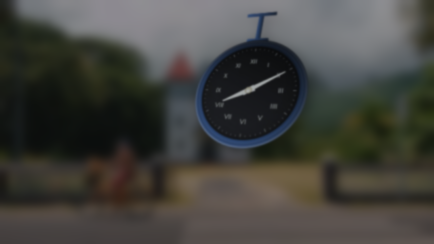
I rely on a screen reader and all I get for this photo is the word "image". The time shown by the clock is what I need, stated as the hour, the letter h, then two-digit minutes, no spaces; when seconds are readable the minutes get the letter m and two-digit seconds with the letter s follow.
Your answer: 8h10
